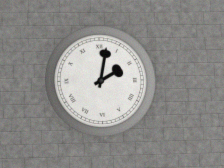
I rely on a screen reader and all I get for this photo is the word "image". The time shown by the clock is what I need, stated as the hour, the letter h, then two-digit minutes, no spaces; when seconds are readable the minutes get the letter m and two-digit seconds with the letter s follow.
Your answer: 2h02
